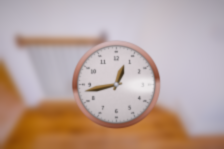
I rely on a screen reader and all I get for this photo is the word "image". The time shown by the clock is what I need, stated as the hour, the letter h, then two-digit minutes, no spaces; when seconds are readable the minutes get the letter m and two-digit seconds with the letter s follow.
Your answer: 12h43
